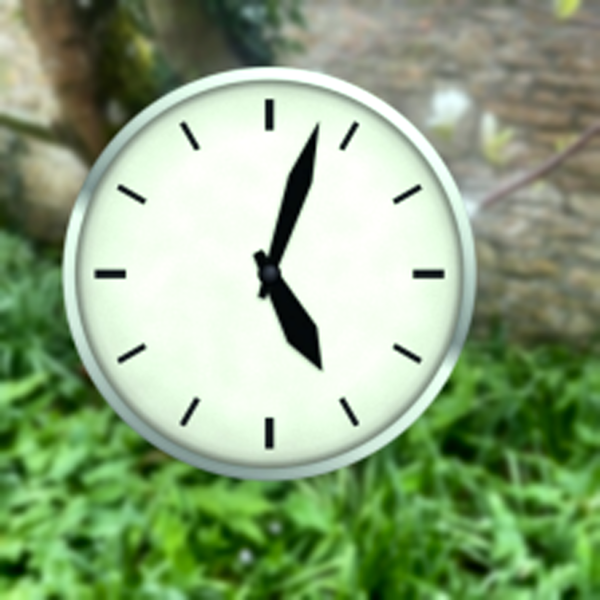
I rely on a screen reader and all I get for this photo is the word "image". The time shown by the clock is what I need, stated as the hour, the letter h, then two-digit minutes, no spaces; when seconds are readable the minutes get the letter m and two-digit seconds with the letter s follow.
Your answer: 5h03
